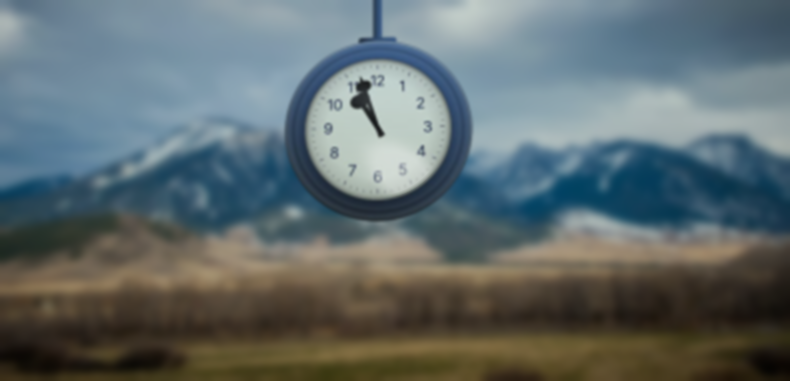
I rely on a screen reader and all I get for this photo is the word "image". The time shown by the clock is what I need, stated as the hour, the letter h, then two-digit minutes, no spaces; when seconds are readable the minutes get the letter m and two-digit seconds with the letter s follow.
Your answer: 10h57
